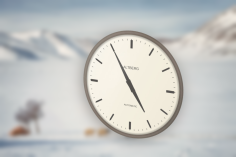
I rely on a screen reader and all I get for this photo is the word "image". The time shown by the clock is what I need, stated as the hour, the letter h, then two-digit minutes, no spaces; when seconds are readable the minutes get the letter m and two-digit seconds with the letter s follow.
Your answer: 4h55
